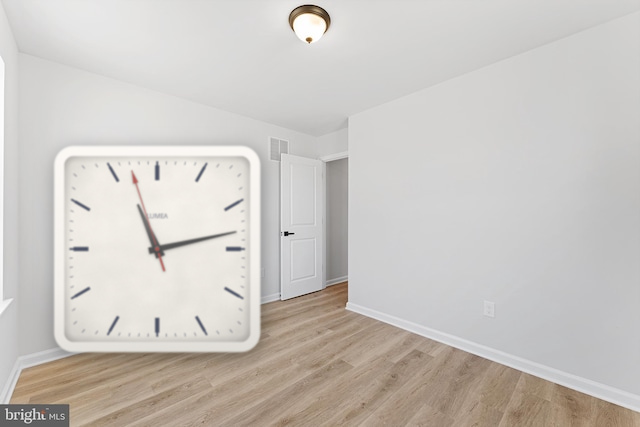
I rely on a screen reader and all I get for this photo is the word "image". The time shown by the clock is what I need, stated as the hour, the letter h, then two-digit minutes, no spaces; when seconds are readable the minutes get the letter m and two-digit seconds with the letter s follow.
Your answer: 11h12m57s
